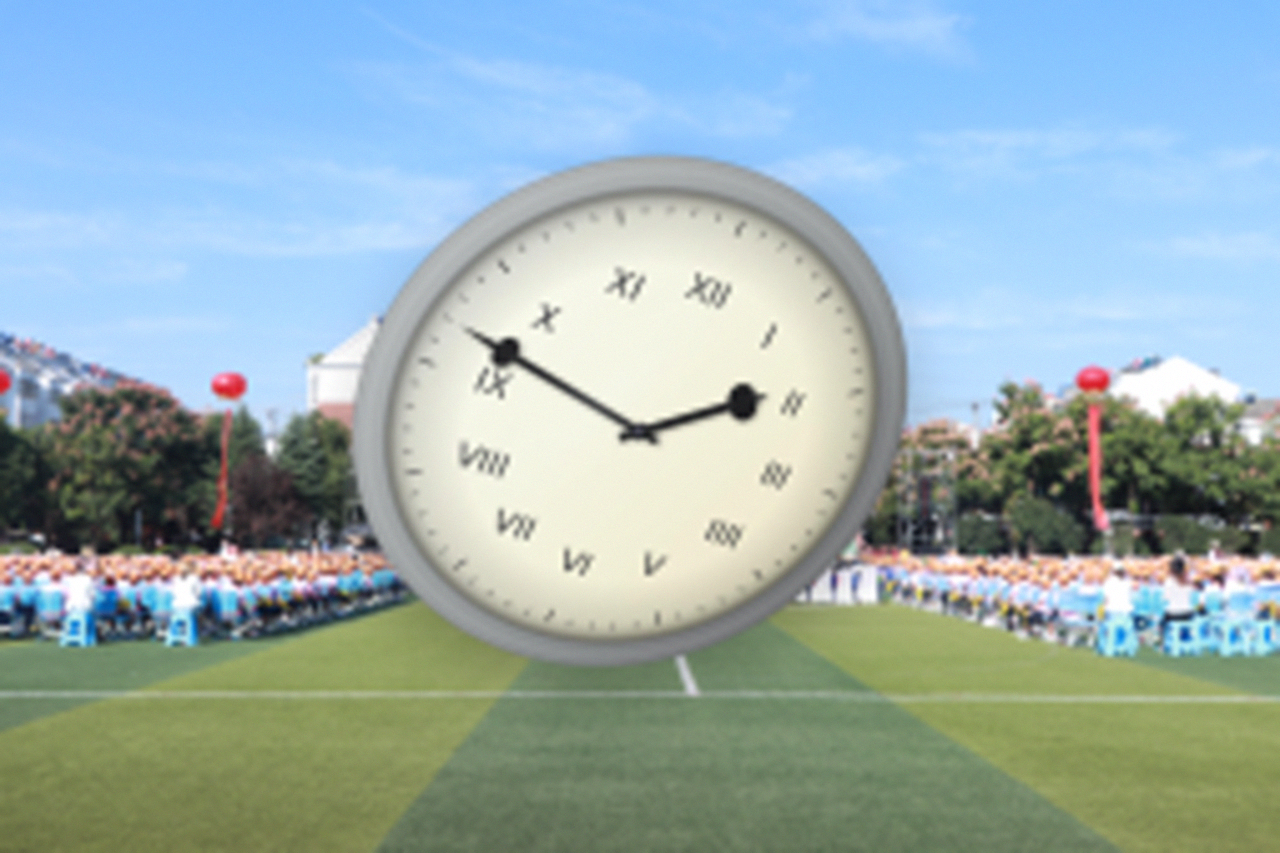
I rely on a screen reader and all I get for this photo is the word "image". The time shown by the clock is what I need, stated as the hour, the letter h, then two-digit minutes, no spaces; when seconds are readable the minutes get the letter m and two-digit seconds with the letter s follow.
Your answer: 1h47
